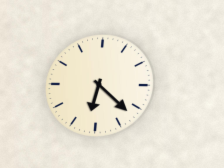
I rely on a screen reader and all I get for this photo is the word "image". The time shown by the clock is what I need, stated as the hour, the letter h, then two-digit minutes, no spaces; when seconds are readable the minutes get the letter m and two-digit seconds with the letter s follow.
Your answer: 6h22
